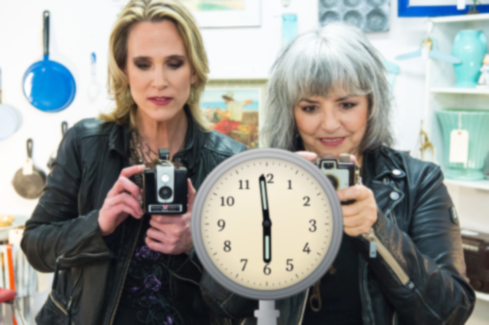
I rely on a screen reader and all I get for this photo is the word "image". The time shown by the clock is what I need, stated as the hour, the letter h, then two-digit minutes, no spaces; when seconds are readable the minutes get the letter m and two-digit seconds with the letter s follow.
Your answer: 5h59
